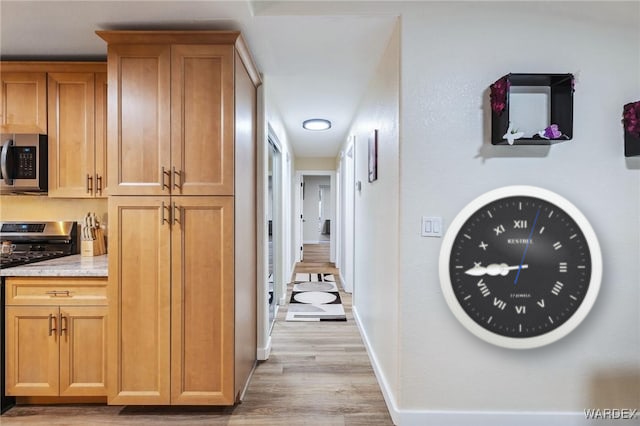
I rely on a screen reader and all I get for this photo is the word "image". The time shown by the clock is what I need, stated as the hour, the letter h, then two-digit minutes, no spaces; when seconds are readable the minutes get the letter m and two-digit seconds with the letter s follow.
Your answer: 8h44m03s
